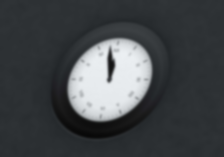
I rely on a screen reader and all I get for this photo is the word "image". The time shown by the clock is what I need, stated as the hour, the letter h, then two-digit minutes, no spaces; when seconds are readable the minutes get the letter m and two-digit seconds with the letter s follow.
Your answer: 11h58
